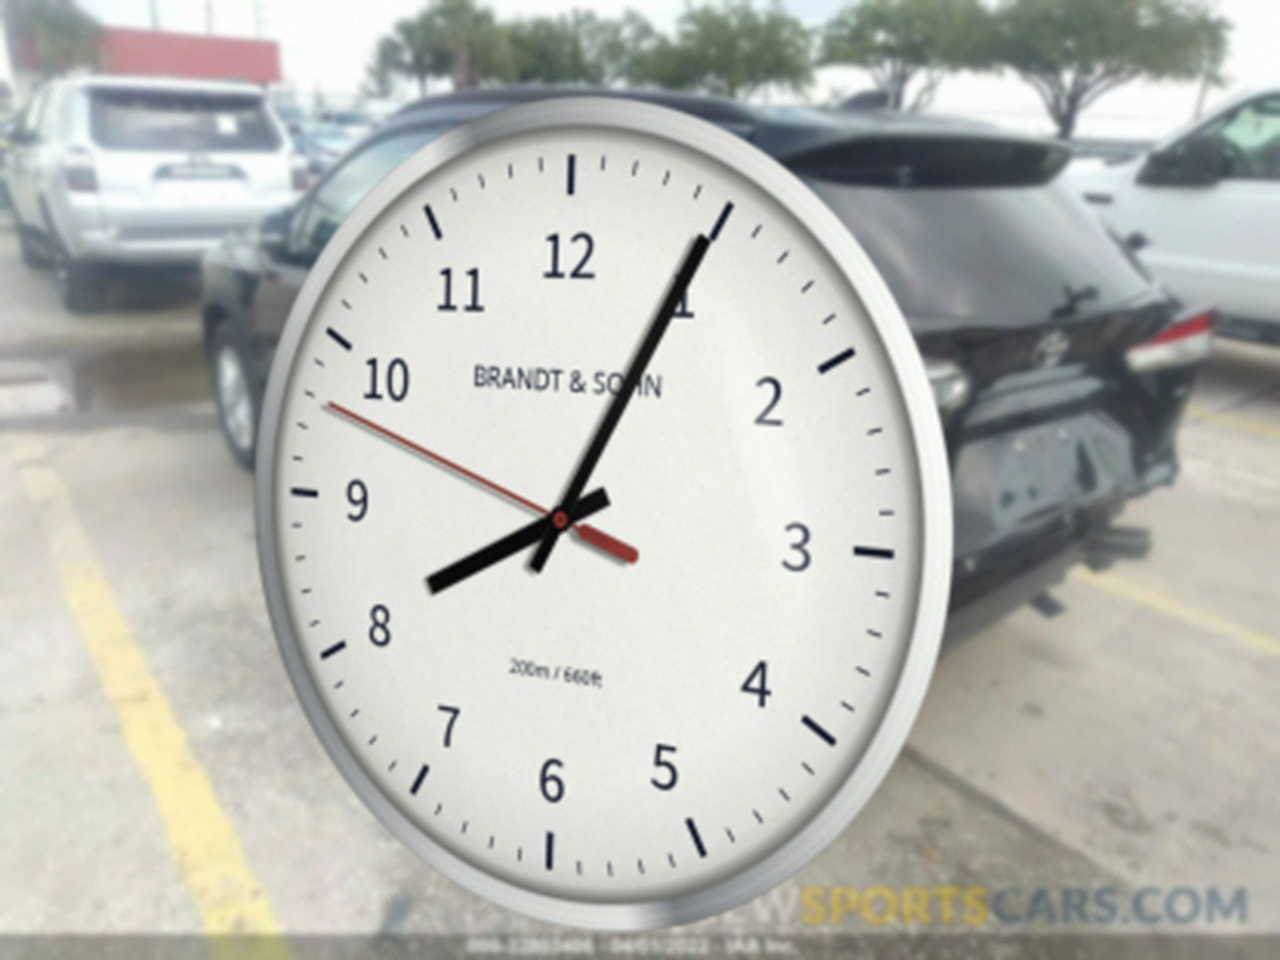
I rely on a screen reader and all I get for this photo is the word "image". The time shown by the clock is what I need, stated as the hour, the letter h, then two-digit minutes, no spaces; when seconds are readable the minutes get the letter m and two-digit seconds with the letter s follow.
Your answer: 8h04m48s
